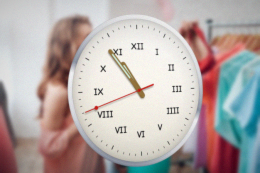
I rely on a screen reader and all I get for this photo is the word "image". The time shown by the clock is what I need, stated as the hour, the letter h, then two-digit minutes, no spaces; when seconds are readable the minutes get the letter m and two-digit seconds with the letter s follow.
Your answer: 10h53m42s
